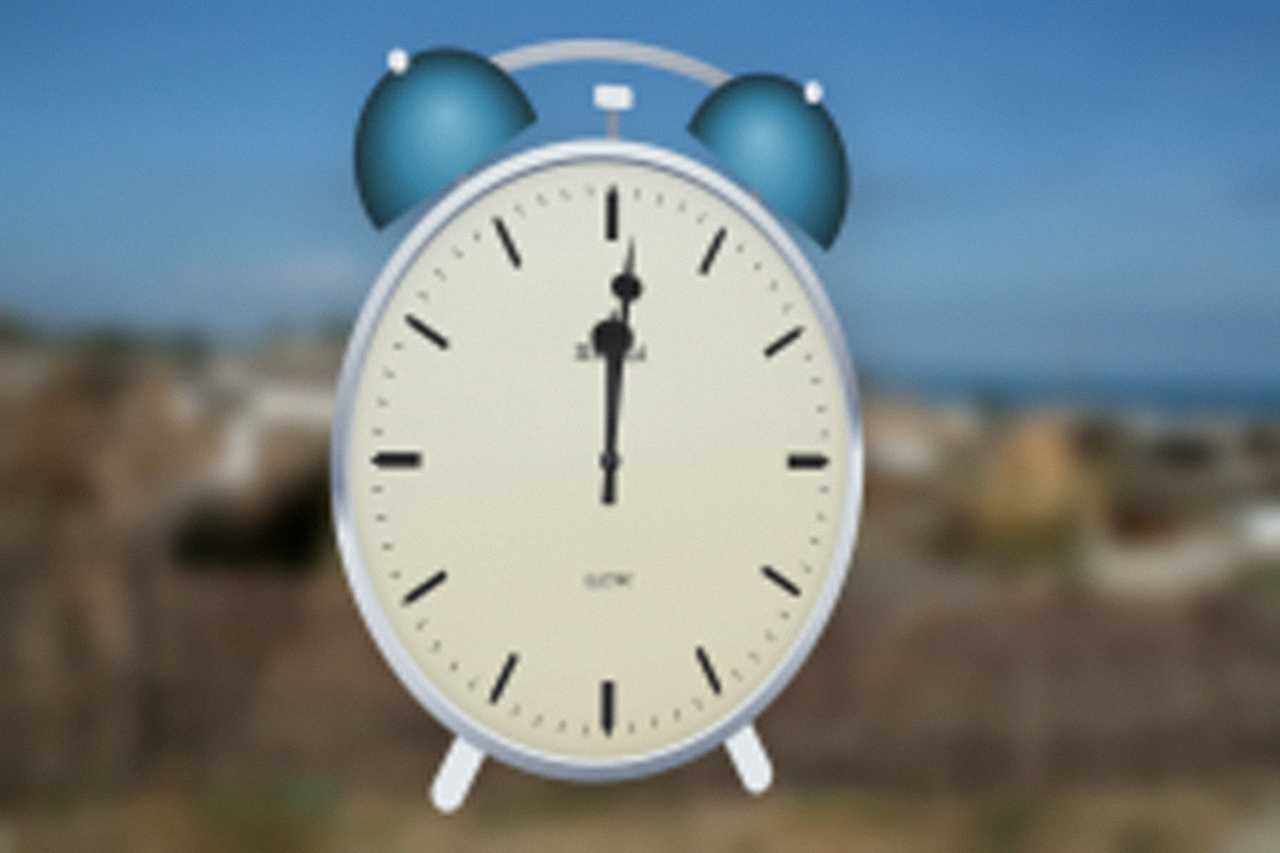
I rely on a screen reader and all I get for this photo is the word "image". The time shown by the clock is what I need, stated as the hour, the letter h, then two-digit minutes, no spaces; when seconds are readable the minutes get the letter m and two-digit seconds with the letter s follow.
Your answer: 12h01
